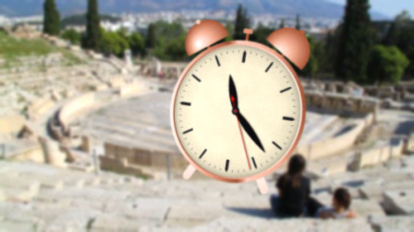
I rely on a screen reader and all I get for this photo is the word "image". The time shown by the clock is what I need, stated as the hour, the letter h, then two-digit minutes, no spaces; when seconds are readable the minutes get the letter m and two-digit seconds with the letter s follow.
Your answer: 11h22m26s
